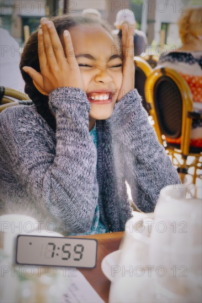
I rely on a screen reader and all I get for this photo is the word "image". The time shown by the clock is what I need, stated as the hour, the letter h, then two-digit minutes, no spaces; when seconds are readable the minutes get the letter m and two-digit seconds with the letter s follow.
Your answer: 7h59
